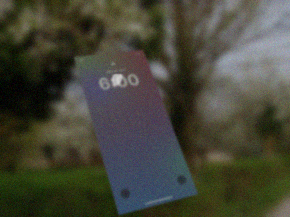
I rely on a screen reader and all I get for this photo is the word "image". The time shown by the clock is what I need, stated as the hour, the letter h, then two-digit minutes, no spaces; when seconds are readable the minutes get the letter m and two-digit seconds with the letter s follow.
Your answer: 6h00
